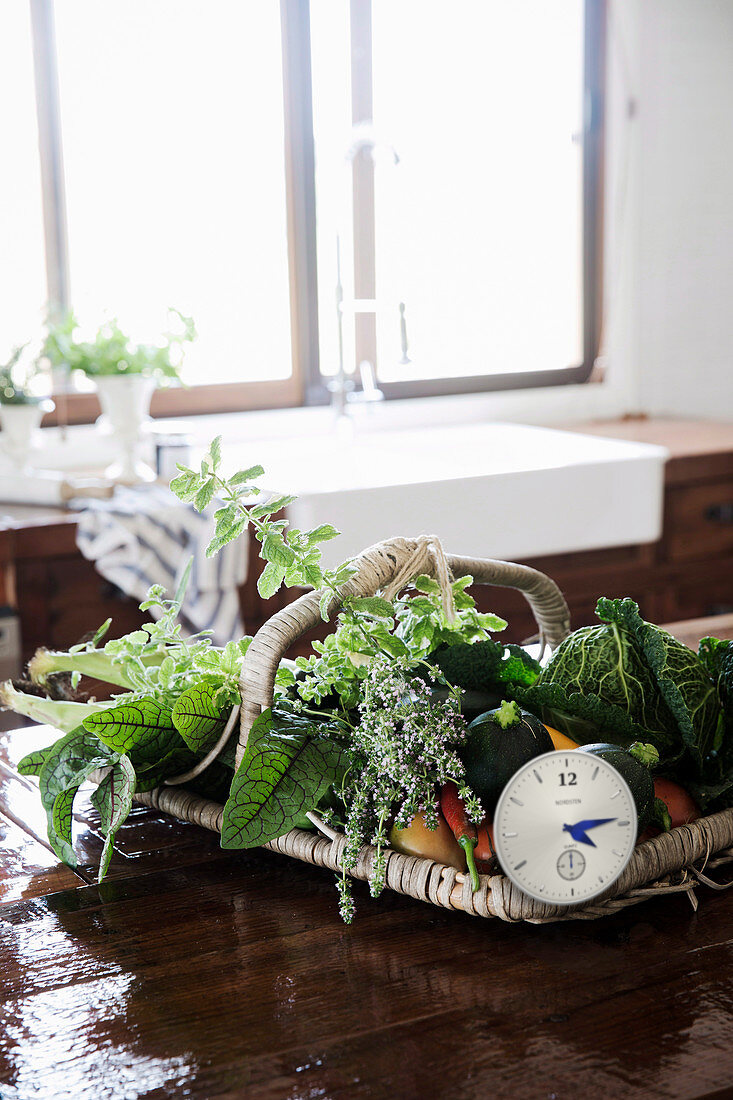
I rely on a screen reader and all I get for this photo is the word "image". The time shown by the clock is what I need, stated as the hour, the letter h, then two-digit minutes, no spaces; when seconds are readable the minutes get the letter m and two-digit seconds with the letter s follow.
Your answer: 4h14
